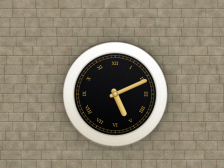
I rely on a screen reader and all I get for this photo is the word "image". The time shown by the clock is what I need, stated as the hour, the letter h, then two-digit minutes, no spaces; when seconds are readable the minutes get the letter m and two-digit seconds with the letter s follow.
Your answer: 5h11
